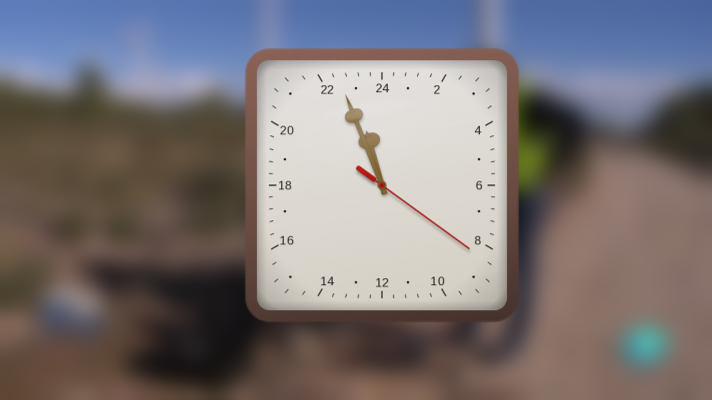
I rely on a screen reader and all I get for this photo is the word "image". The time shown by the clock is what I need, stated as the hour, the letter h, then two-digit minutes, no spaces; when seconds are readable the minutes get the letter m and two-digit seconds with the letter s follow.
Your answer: 22h56m21s
